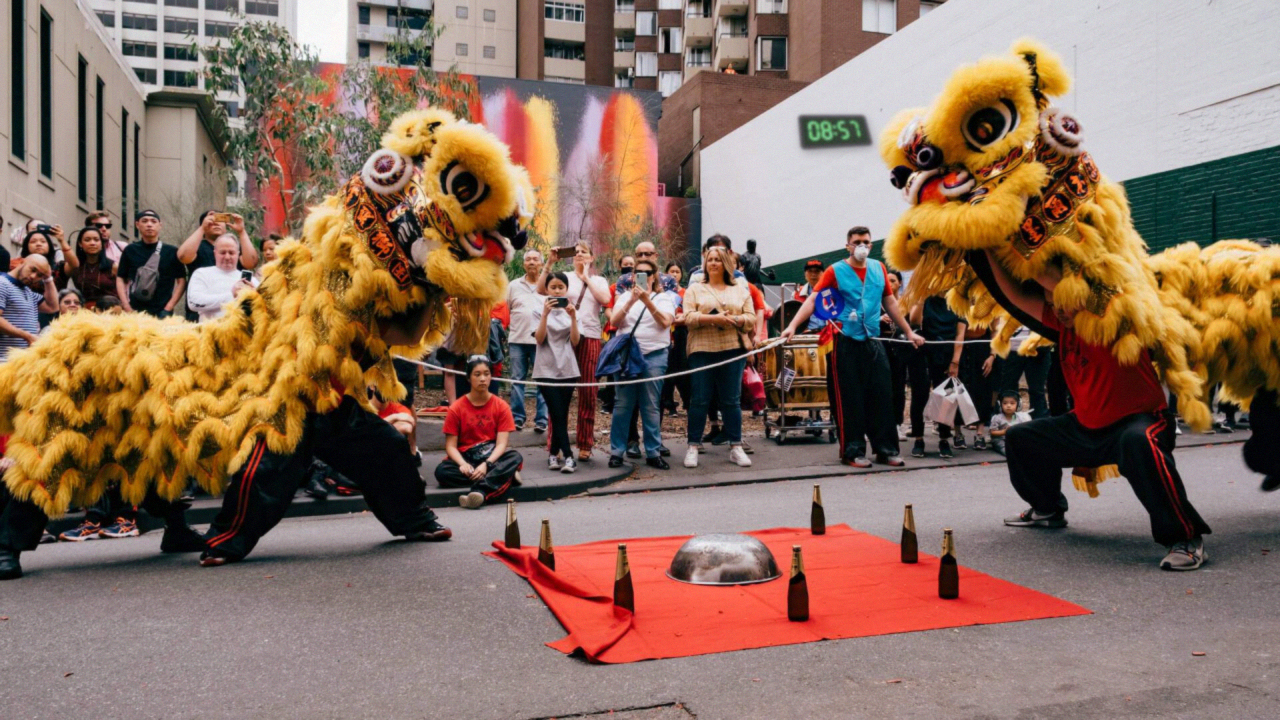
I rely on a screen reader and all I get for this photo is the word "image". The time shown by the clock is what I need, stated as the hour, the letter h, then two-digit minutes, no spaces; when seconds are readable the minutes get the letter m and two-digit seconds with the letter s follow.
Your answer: 8h57
